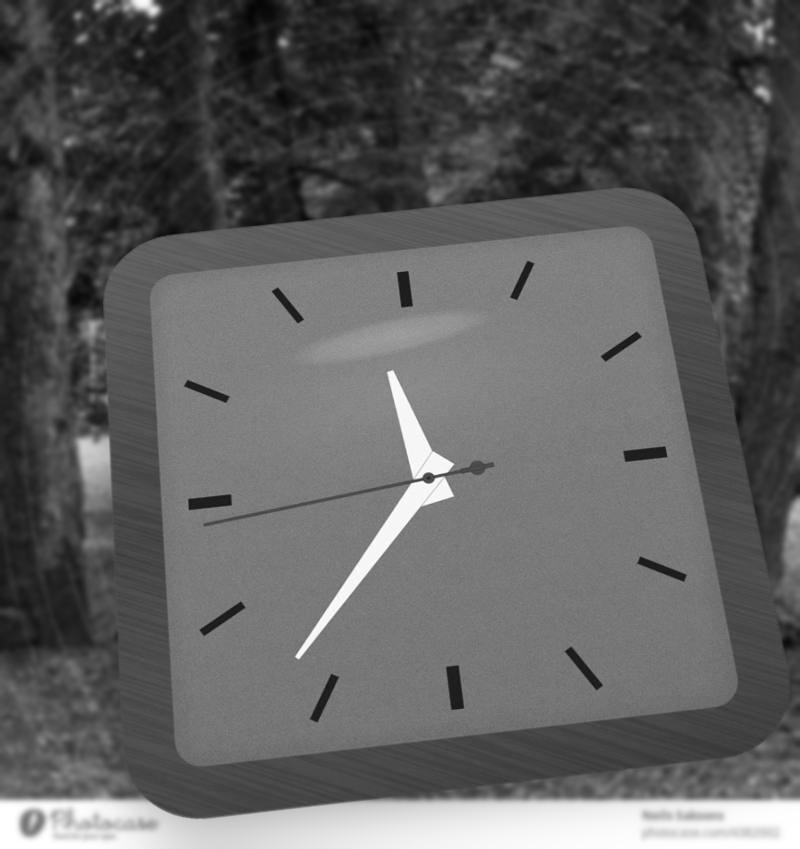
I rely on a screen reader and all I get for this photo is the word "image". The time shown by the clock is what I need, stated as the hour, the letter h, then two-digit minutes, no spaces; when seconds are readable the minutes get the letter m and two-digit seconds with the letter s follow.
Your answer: 11h36m44s
